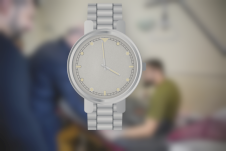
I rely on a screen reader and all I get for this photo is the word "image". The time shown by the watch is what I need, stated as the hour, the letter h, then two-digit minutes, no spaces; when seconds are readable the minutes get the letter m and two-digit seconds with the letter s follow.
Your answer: 3h59
